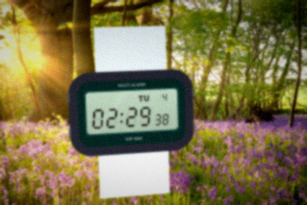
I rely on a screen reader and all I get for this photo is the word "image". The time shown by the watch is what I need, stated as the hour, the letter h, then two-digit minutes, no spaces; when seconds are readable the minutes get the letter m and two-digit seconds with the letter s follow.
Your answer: 2h29m38s
